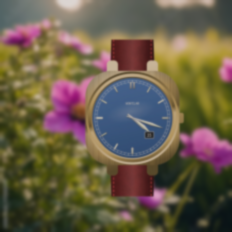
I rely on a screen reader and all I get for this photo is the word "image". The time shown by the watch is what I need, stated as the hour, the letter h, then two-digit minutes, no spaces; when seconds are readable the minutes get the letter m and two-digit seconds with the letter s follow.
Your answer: 4h18
